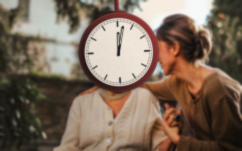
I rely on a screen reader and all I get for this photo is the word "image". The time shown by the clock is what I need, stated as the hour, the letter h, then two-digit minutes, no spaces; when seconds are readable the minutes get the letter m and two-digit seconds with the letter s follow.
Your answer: 12h02
